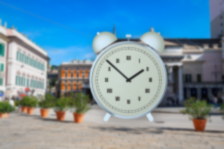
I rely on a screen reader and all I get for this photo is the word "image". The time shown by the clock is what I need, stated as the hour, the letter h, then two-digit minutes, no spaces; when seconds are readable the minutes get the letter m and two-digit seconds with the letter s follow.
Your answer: 1h52
